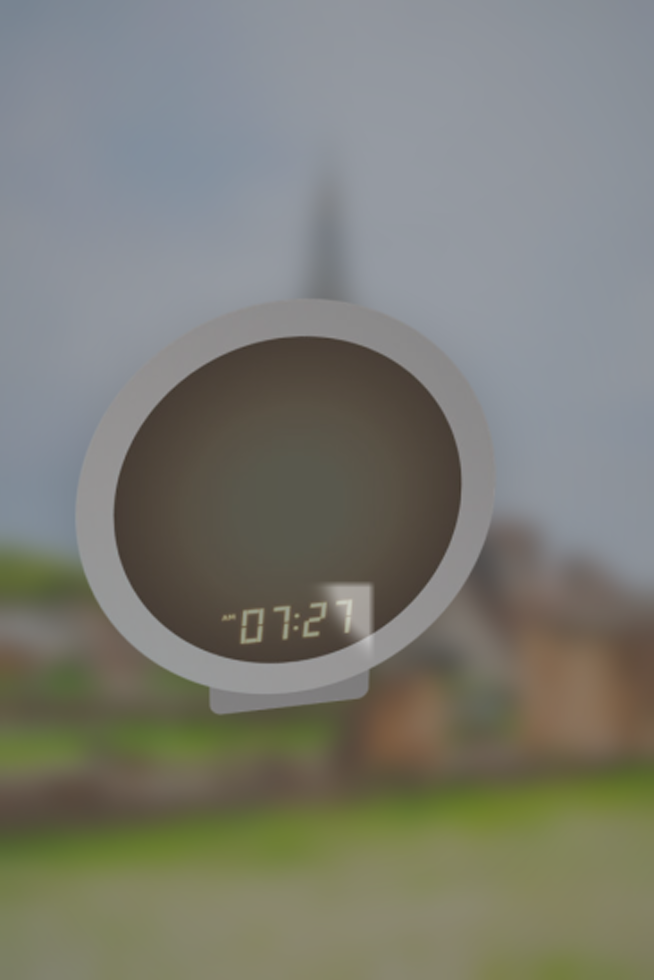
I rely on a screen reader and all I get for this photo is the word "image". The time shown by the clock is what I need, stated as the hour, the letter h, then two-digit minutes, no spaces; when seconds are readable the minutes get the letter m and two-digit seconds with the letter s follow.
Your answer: 7h27
